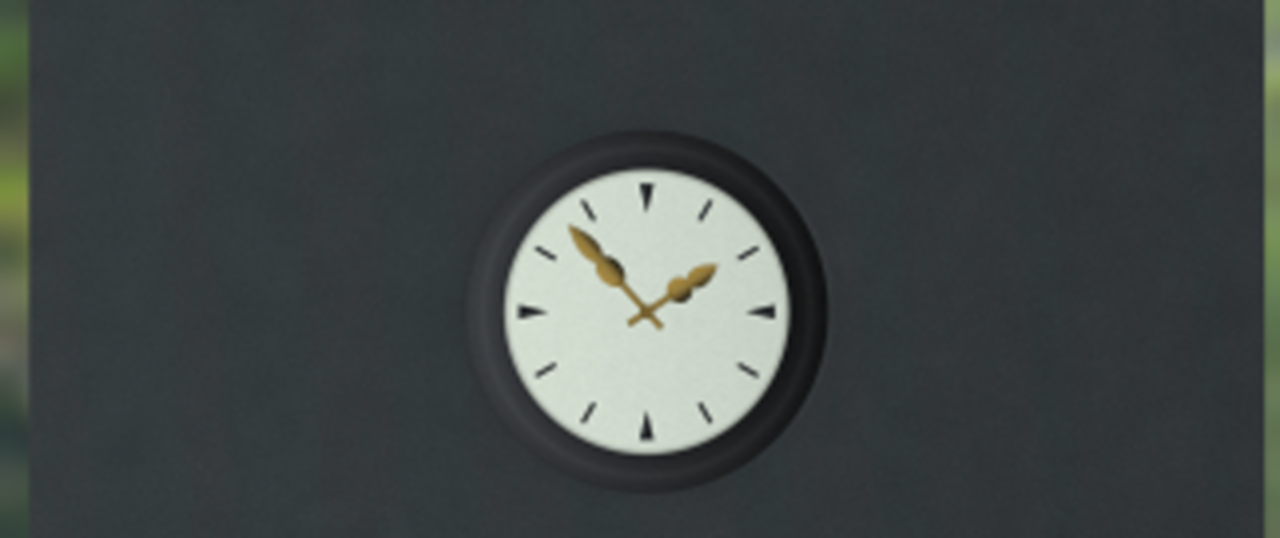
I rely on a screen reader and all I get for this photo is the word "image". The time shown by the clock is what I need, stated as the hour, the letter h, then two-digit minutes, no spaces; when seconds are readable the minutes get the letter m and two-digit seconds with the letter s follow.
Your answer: 1h53
